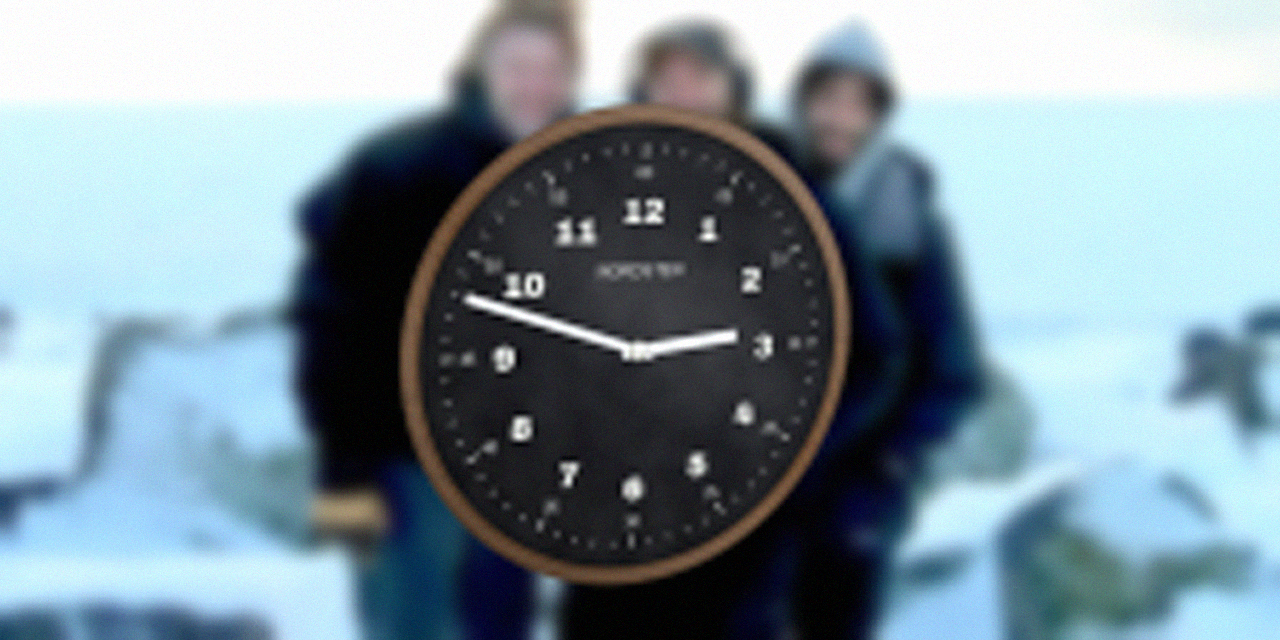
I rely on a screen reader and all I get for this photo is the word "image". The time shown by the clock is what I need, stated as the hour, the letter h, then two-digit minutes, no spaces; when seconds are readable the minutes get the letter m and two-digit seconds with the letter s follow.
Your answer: 2h48
